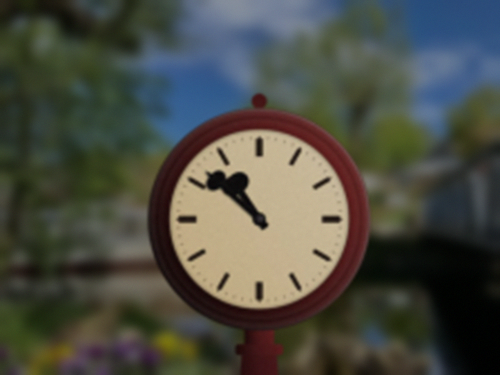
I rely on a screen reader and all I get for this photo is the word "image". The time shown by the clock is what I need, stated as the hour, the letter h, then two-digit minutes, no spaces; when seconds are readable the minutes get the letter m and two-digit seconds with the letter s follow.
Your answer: 10h52
